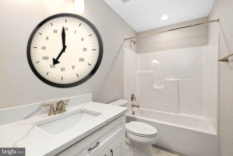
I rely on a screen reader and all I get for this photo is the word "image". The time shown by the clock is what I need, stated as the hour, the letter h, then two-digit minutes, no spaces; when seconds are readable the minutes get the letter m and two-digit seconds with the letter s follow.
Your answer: 6h59
